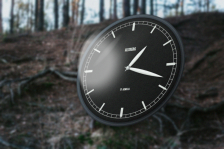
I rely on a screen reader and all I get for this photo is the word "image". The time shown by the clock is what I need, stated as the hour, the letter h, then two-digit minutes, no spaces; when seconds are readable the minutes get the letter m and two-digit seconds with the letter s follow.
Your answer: 1h18
